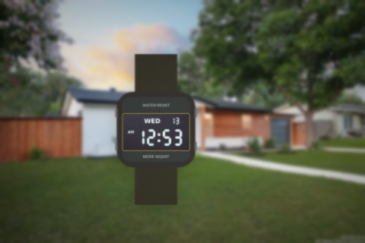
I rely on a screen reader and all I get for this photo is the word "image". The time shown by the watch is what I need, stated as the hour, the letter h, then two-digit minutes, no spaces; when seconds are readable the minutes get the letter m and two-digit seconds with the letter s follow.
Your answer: 12h53
